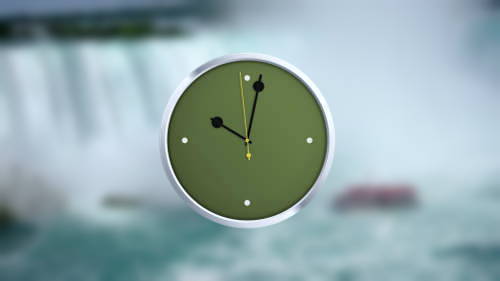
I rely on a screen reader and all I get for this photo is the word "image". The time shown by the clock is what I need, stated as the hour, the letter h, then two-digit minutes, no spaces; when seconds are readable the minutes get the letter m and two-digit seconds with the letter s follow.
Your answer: 10h01m59s
